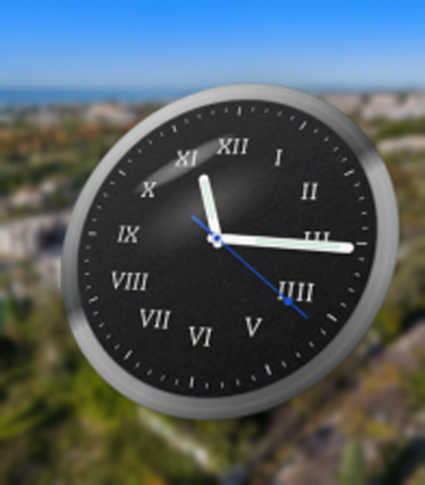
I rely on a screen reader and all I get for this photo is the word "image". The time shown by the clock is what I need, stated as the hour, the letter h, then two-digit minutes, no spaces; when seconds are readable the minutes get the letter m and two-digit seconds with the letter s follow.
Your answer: 11h15m21s
